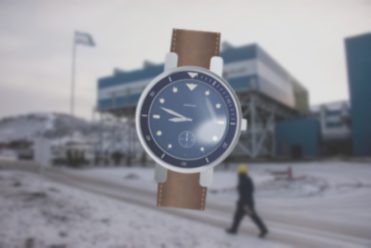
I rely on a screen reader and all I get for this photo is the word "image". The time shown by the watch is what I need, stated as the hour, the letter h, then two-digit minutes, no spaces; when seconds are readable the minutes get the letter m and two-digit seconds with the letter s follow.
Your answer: 8h48
